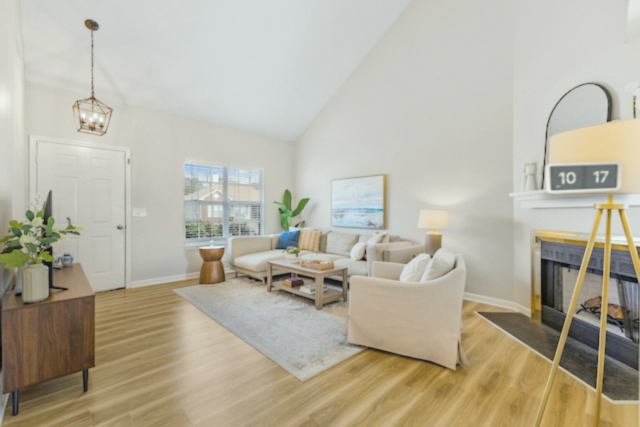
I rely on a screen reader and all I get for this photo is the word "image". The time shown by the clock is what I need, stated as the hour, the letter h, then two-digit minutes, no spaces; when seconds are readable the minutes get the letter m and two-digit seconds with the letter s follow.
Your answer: 10h17
